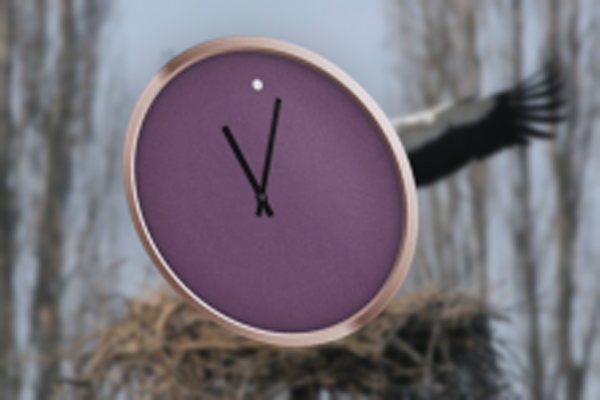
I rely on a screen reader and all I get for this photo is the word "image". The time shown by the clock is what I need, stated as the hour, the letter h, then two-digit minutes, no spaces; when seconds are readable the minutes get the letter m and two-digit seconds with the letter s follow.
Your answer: 11h02
